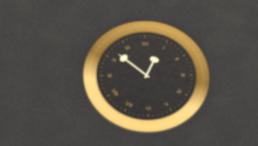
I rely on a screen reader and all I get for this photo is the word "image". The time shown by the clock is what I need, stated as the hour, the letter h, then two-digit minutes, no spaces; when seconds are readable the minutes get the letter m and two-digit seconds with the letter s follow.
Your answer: 12h52
